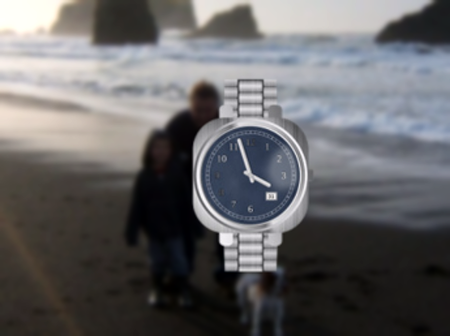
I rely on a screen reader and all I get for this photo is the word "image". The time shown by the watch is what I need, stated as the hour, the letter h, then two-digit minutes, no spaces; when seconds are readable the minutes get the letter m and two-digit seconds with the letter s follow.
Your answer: 3h57
